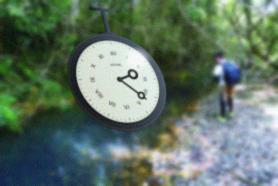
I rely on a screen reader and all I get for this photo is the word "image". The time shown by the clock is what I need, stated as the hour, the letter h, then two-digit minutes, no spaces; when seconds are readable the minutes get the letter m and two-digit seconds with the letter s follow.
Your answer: 2h22
